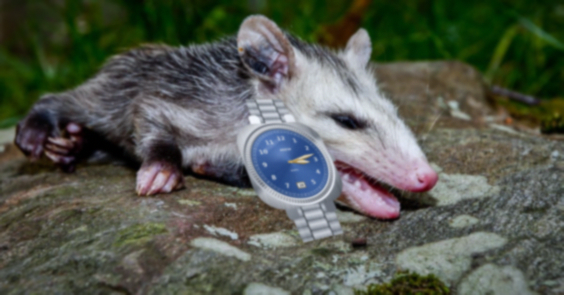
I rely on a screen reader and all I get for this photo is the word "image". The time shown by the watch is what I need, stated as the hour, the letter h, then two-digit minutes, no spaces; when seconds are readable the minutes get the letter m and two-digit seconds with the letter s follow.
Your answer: 3h13
